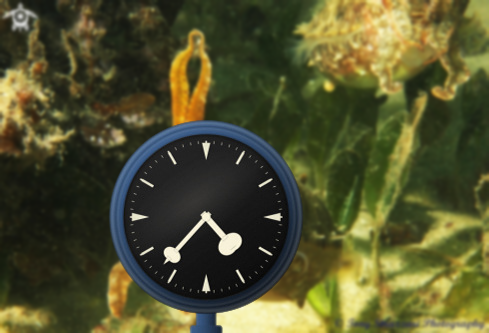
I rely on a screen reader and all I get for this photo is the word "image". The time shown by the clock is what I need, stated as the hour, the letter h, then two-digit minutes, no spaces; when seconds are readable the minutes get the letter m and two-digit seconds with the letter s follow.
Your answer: 4h37
